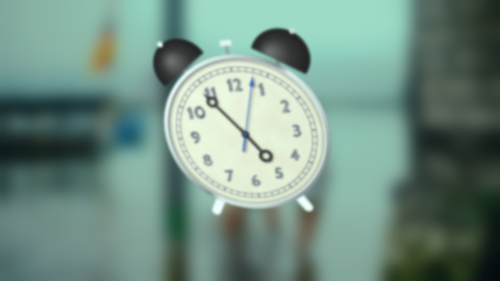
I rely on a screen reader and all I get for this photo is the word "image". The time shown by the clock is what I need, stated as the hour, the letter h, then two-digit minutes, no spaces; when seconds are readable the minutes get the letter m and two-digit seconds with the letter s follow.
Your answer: 4h54m03s
